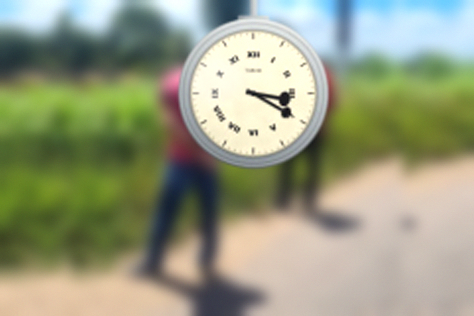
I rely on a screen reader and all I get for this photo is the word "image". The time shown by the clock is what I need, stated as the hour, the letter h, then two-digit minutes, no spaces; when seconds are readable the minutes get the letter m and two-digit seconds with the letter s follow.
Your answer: 3h20
